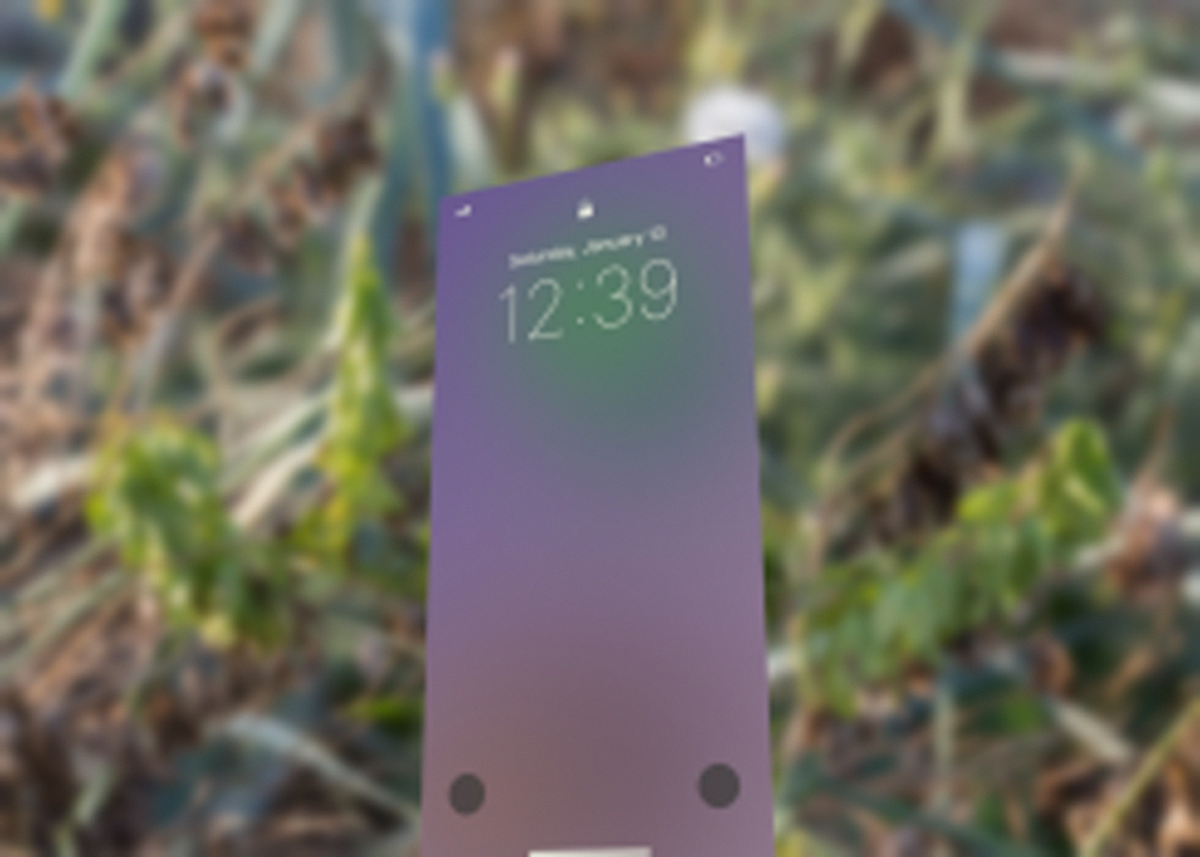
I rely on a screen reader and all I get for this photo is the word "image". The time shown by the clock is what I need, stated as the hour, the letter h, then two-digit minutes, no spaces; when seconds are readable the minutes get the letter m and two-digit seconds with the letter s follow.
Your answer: 12h39
